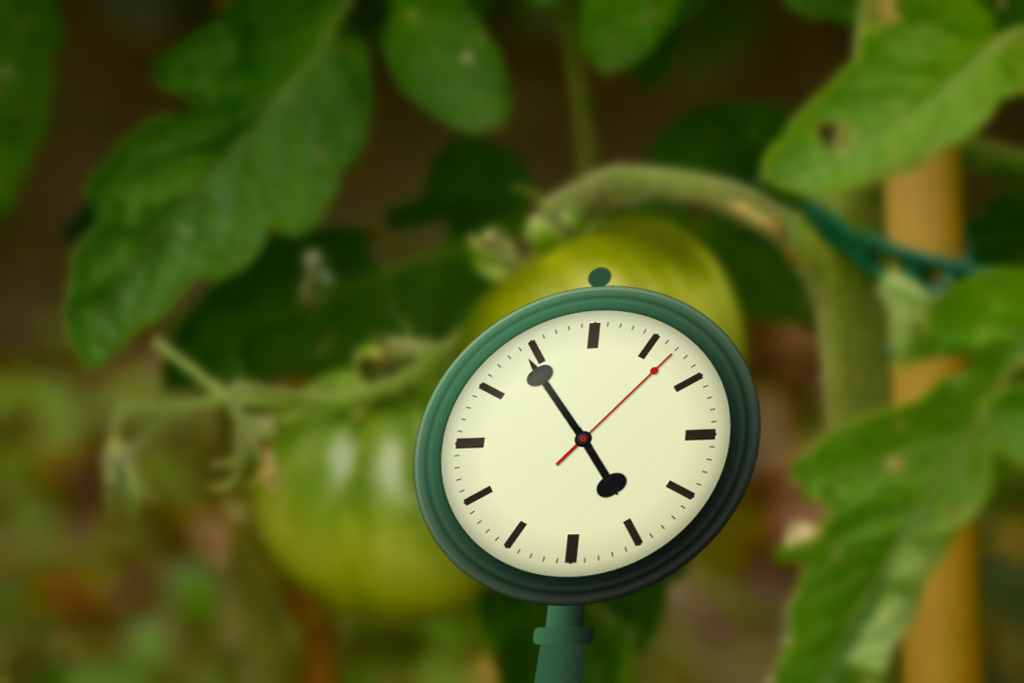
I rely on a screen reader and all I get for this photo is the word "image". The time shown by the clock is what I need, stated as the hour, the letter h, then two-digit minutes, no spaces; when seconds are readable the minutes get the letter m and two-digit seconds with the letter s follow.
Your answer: 4h54m07s
